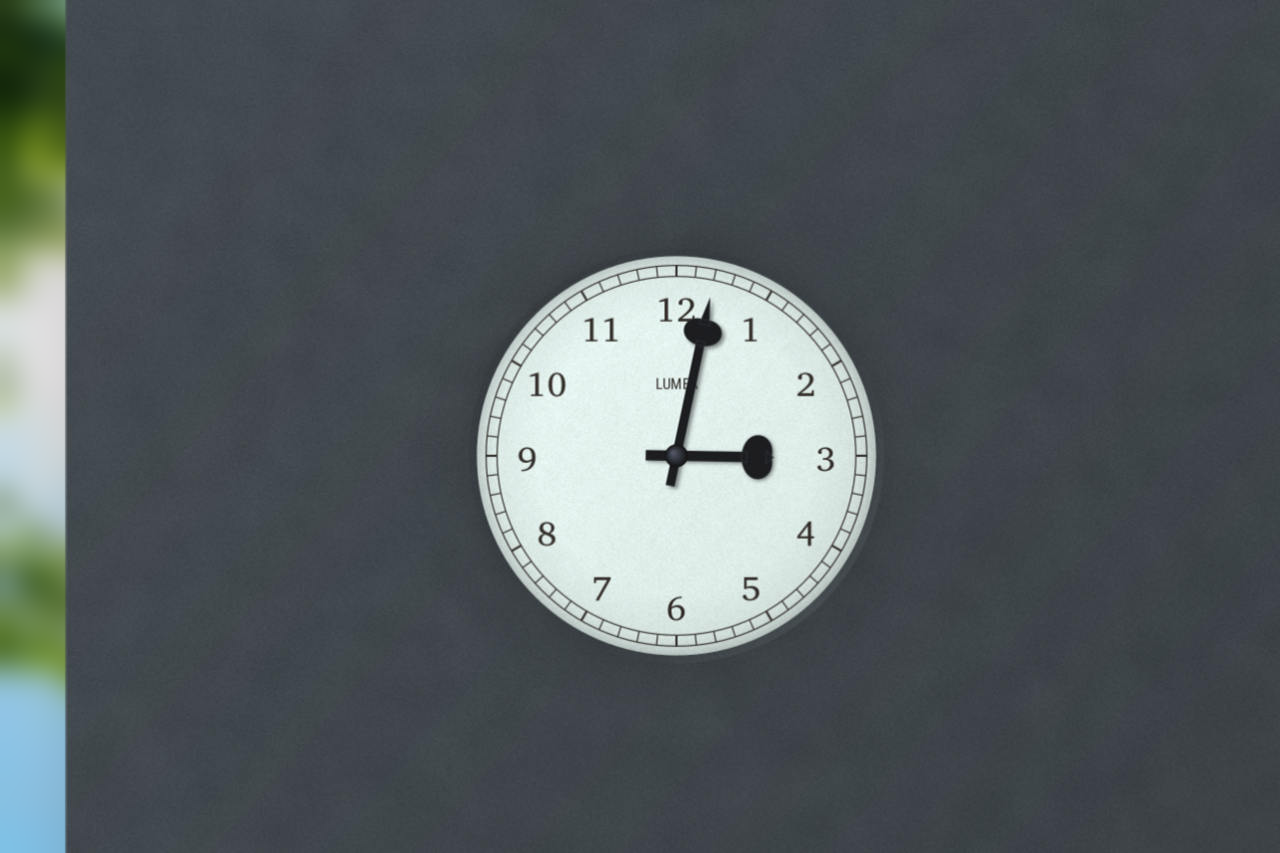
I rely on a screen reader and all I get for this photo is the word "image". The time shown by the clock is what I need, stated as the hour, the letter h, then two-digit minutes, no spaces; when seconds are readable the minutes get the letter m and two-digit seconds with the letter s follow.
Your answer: 3h02
